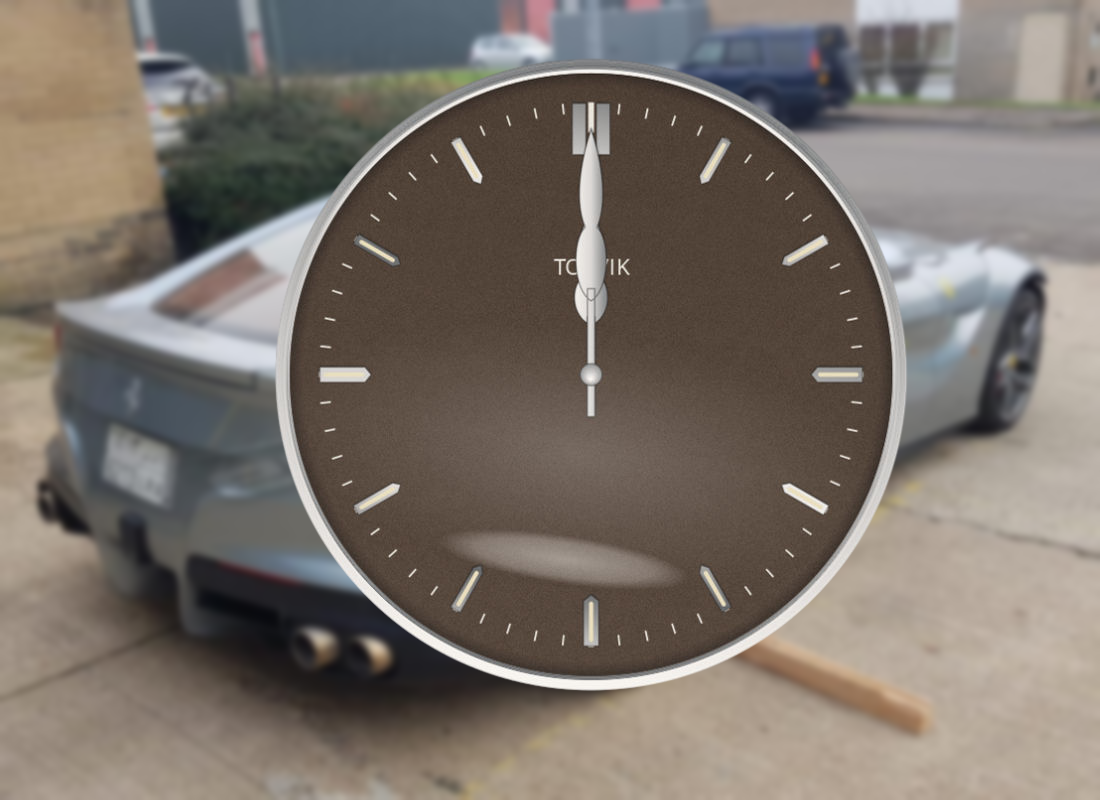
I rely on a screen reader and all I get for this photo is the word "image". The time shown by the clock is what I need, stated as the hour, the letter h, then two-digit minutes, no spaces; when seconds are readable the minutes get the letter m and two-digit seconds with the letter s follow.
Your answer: 12h00
